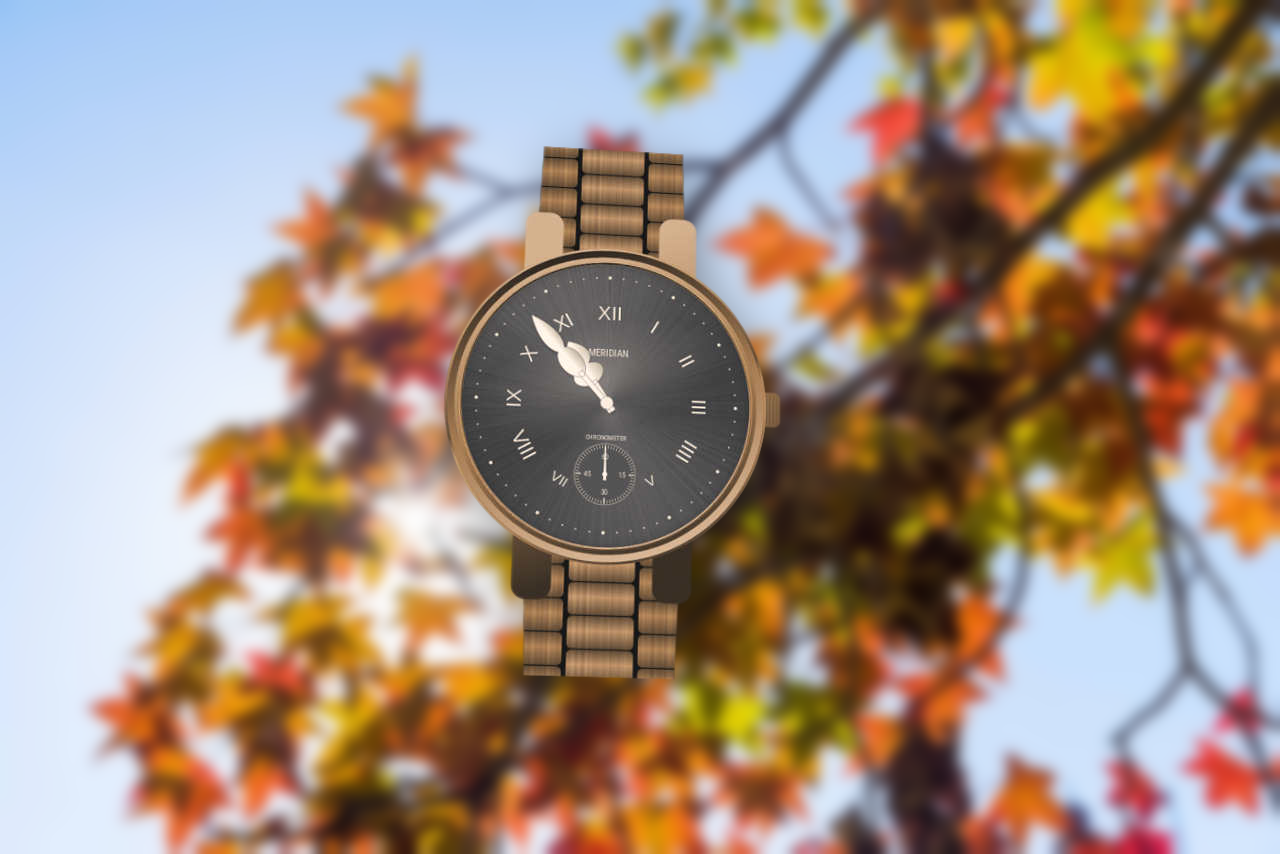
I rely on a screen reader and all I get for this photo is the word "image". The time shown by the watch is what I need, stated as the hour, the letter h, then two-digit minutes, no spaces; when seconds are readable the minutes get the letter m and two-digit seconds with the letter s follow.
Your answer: 10h53
